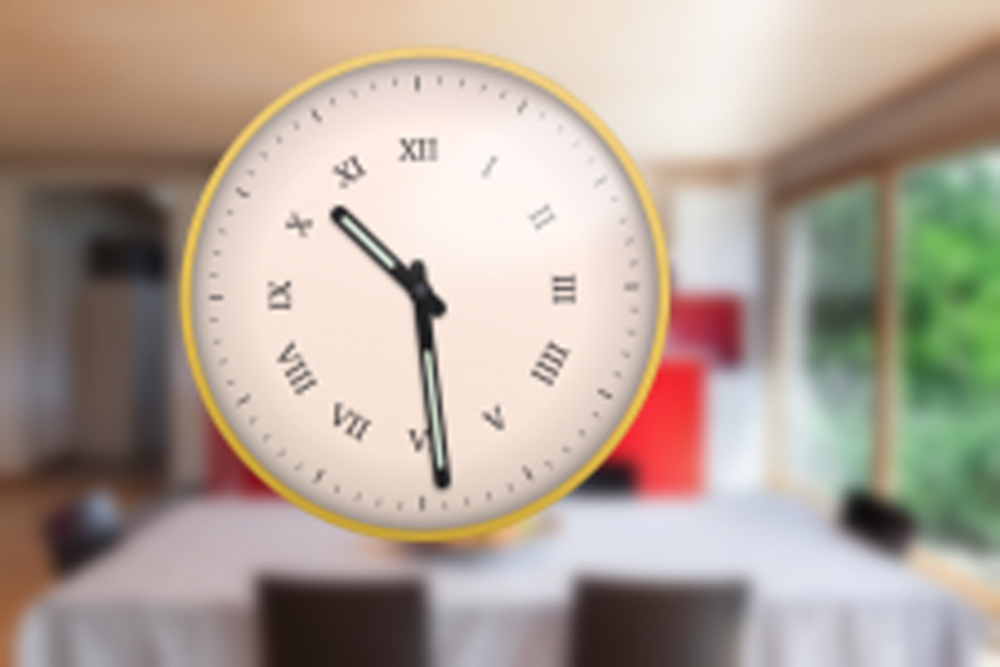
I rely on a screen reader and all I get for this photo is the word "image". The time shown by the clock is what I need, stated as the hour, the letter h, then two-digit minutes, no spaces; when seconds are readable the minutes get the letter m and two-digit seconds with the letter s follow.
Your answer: 10h29
